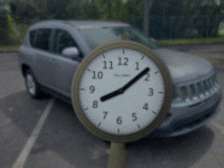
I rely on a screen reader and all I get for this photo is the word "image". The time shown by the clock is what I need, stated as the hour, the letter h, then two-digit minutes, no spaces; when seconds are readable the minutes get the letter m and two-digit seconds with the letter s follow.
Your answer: 8h08
